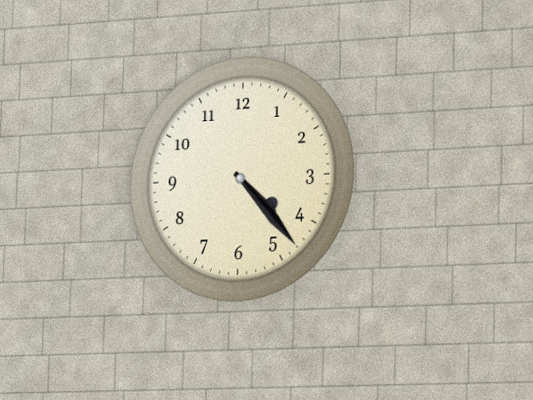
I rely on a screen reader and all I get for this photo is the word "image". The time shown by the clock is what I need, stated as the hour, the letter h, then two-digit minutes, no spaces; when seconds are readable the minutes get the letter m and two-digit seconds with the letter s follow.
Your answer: 4h23
